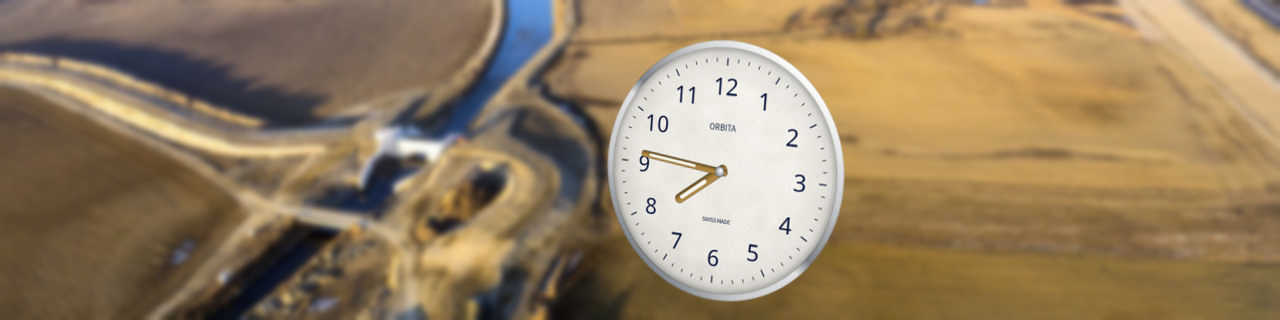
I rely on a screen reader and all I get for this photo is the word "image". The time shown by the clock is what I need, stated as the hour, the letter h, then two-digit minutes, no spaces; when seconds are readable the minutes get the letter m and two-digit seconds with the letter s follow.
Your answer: 7h46
